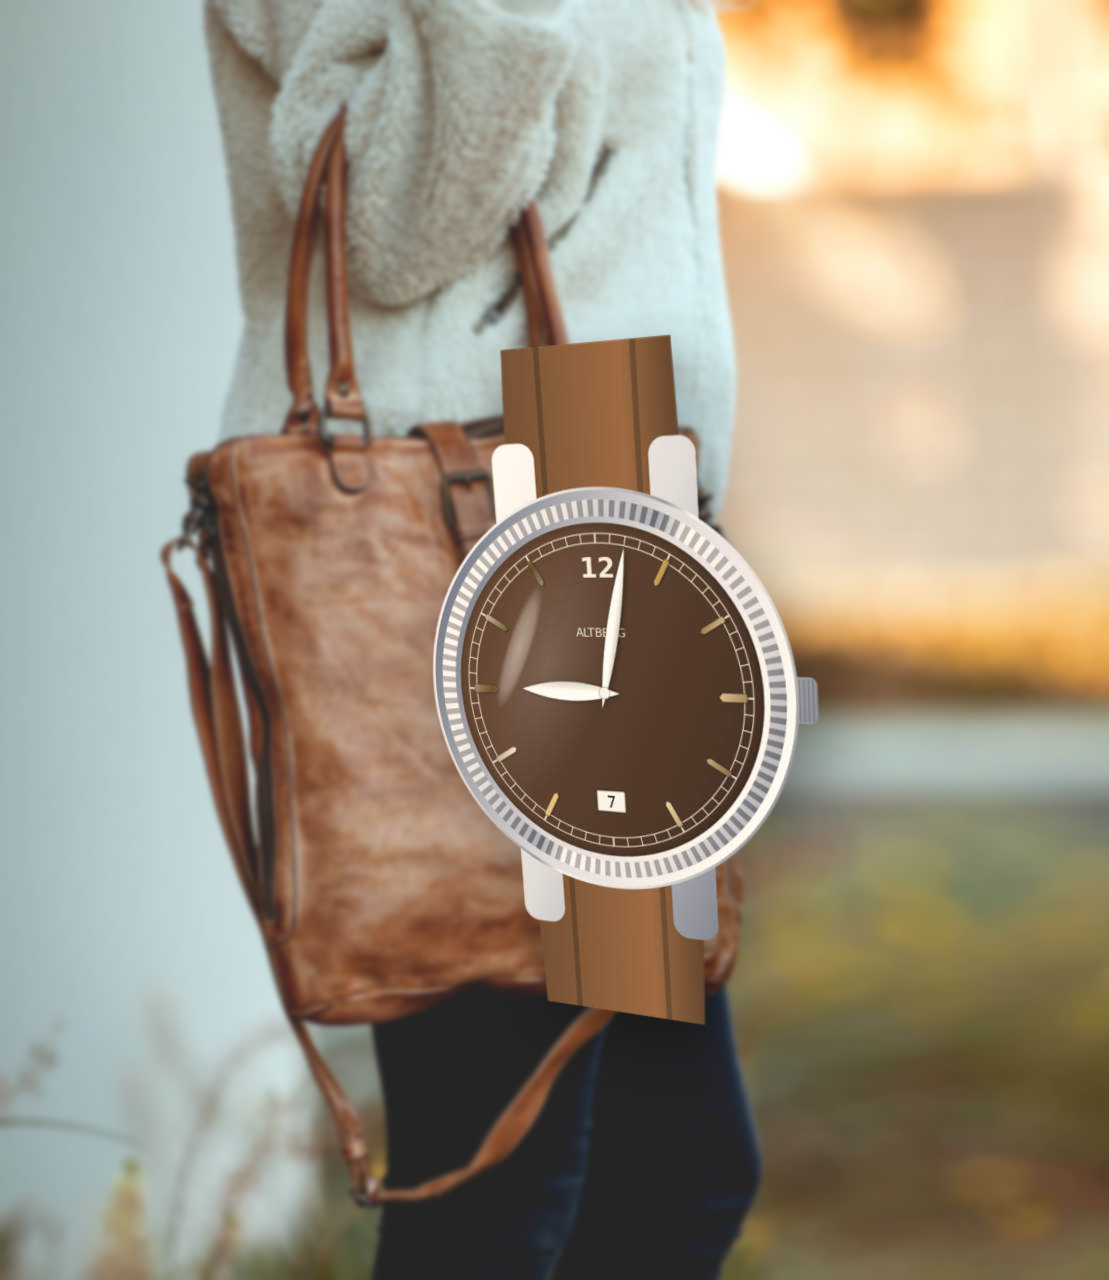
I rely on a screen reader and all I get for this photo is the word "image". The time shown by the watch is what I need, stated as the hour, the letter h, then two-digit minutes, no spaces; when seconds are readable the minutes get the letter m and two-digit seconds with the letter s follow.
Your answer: 9h02
